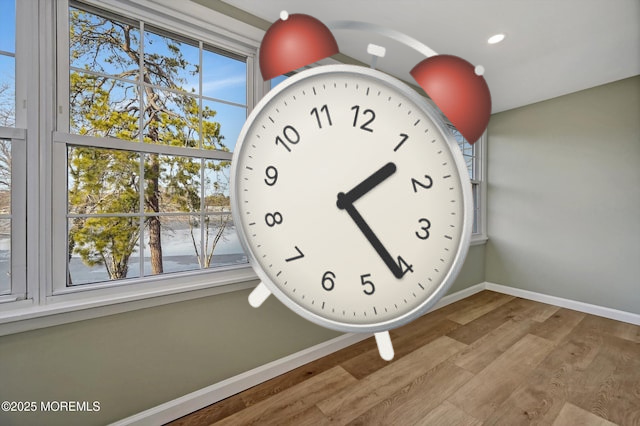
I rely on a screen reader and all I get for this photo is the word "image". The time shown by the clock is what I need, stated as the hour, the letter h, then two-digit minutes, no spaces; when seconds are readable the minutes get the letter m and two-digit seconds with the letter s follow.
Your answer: 1h21
